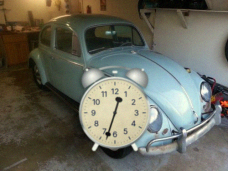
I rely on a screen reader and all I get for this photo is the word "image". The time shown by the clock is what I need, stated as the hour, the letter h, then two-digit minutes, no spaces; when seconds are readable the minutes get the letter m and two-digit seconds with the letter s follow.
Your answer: 12h33
